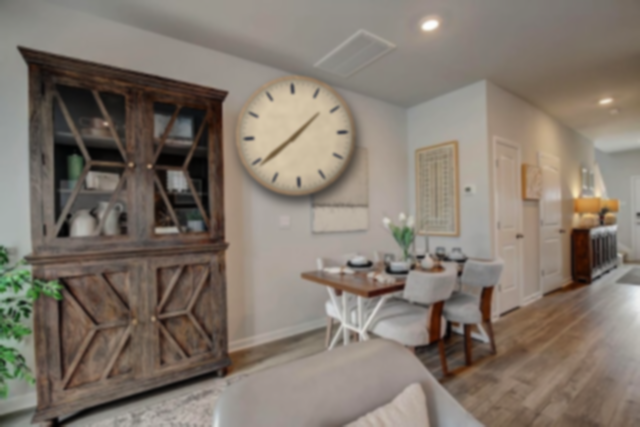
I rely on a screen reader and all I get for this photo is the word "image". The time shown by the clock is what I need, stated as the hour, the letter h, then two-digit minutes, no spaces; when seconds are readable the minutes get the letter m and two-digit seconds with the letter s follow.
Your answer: 1h39
